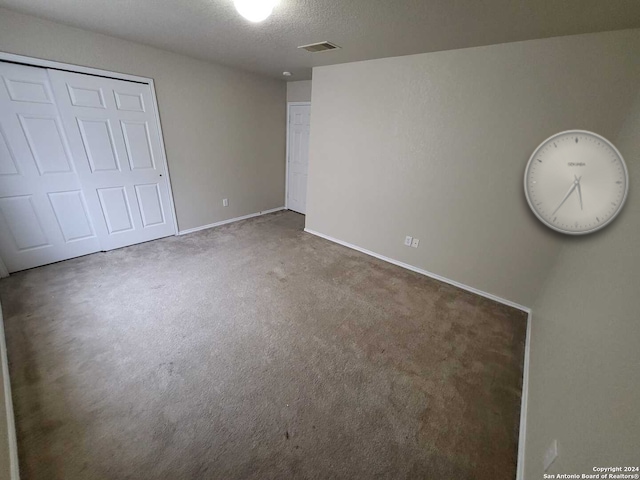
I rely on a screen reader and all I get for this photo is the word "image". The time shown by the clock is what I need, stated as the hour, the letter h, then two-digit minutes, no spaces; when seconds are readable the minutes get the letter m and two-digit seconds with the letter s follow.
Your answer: 5h36
